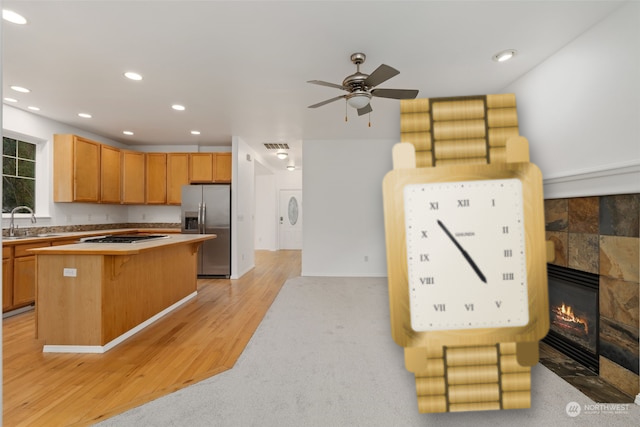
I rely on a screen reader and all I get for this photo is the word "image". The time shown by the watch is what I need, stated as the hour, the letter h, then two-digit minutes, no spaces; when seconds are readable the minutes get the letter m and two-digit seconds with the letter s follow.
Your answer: 4h54
